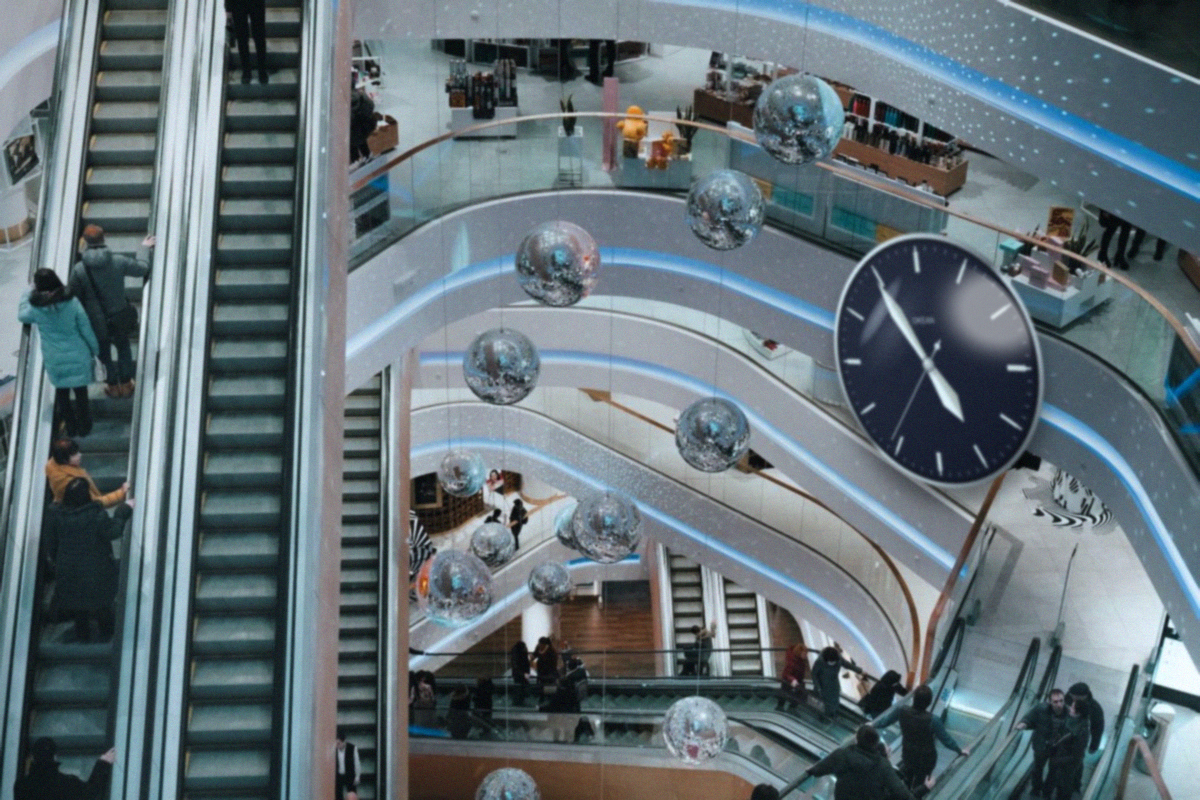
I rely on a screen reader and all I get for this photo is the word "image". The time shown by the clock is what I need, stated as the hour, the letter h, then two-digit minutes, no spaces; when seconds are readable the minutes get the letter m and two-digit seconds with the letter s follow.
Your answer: 4h54m36s
